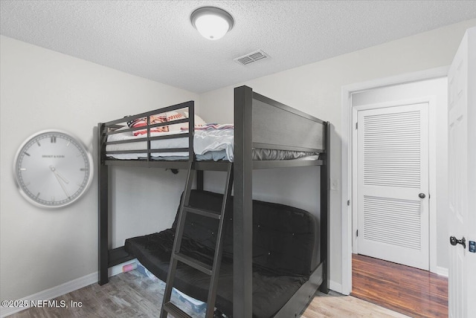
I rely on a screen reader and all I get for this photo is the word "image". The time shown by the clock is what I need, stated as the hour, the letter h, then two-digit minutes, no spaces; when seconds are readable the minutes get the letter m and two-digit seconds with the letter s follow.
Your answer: 4h25
